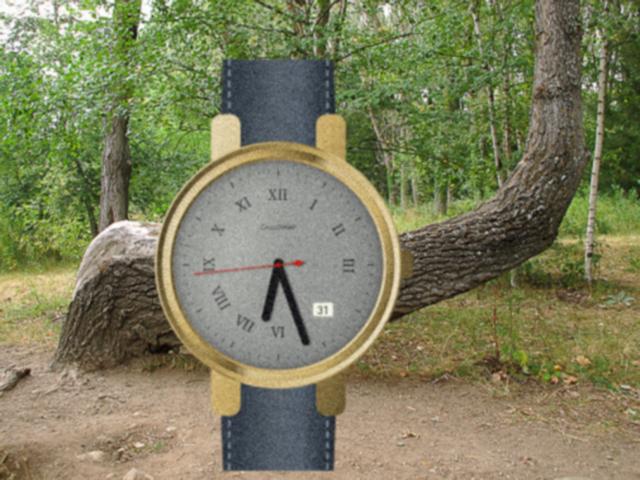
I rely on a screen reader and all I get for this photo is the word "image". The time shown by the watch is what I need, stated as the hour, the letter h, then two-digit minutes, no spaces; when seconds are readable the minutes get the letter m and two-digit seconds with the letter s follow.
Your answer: 6h26m44s
